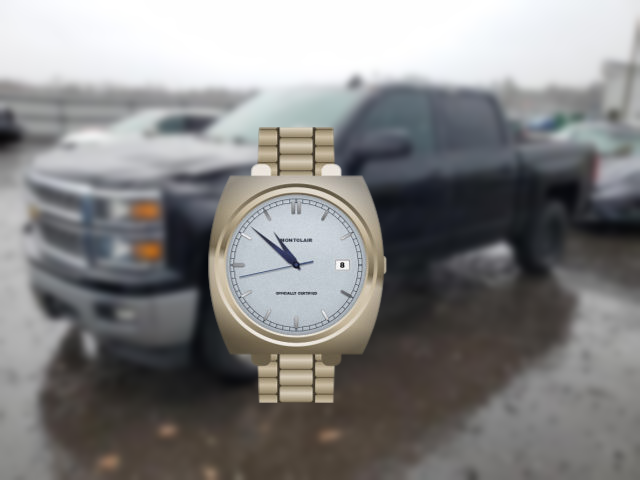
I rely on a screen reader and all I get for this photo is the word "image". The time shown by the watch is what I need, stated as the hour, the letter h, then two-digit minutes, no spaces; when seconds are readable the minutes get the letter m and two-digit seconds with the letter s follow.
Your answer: 10h51m43s
